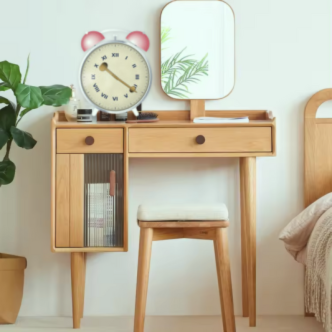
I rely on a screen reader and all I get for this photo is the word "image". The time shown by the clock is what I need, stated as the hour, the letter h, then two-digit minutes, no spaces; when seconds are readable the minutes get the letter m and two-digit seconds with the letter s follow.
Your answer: 10h21
